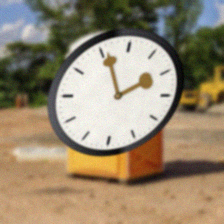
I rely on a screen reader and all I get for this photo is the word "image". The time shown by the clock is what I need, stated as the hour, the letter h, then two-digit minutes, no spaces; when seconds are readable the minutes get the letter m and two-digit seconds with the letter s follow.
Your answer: 1h56
